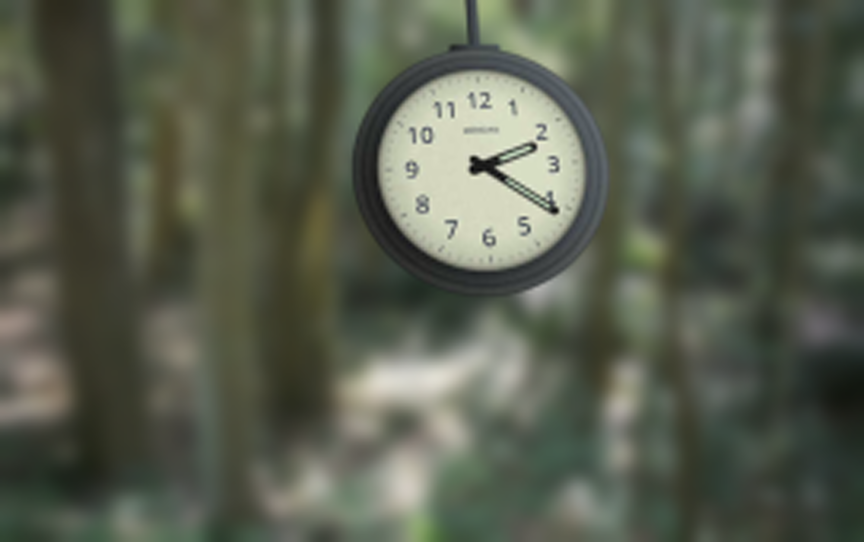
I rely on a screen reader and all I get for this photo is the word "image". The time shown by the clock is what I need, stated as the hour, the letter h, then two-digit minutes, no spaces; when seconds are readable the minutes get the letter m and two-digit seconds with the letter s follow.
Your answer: 2h21
